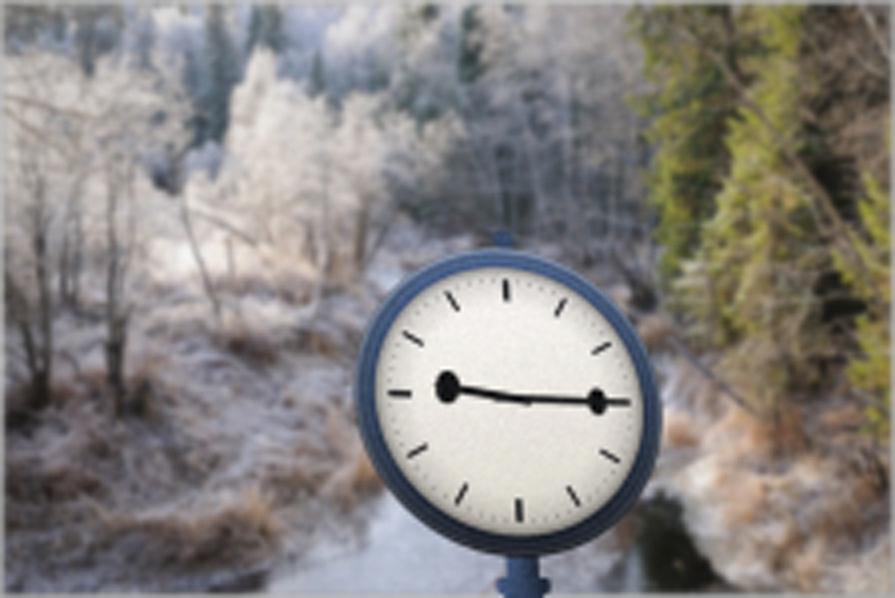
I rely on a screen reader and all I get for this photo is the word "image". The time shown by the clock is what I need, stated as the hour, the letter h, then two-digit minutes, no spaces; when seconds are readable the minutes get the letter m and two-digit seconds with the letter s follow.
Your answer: 9h15
